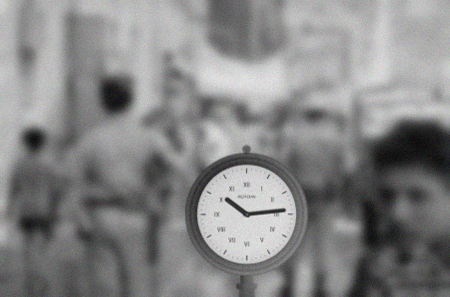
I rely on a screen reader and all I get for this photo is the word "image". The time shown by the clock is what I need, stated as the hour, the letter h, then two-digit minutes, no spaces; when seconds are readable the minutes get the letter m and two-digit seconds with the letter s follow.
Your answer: 10h14
